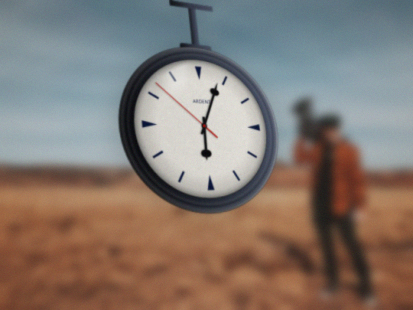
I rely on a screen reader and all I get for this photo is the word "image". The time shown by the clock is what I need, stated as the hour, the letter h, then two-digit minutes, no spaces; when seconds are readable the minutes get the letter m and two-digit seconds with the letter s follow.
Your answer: 6h03m52s
